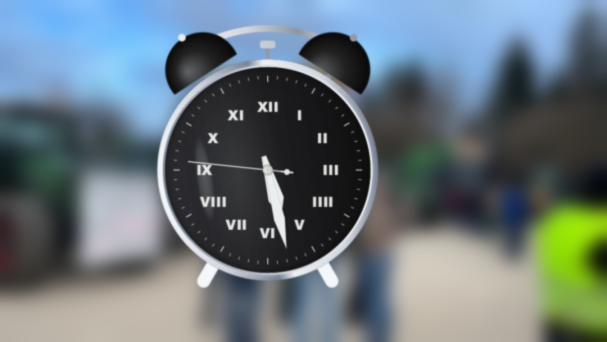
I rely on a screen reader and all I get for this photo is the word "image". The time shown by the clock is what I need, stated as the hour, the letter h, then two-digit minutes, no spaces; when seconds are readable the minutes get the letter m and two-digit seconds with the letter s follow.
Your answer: 5h27m46s
